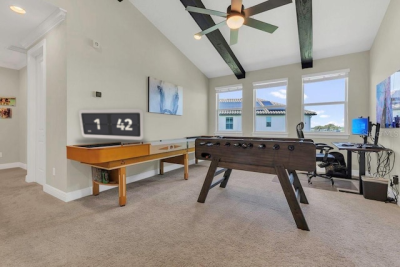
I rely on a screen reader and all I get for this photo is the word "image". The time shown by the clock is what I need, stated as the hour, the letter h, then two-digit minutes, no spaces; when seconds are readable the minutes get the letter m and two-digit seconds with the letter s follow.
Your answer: 1h42
